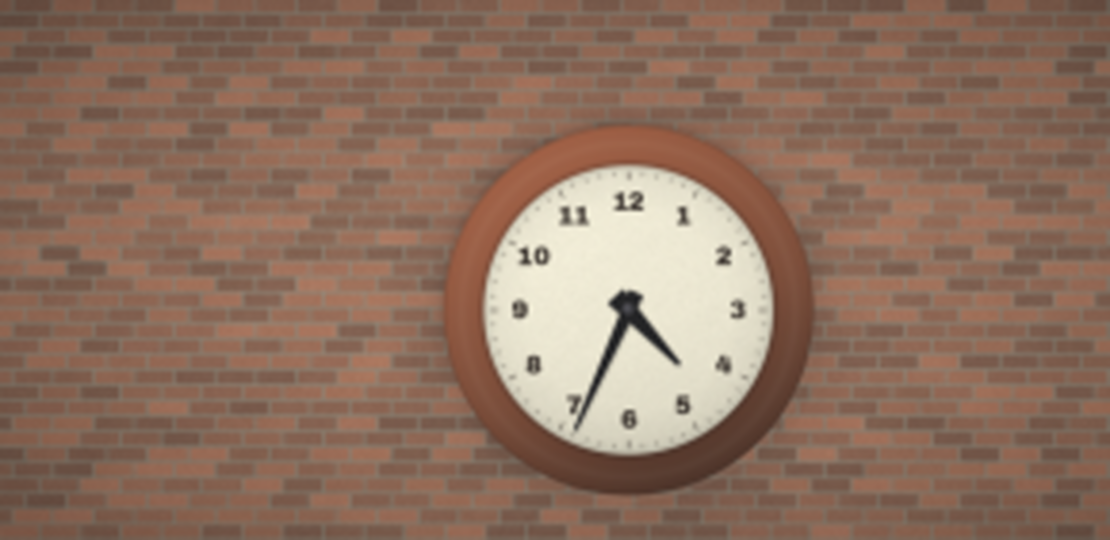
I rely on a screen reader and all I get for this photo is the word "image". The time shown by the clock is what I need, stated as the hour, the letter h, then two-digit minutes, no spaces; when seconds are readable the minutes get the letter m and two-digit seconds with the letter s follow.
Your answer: 4h34
